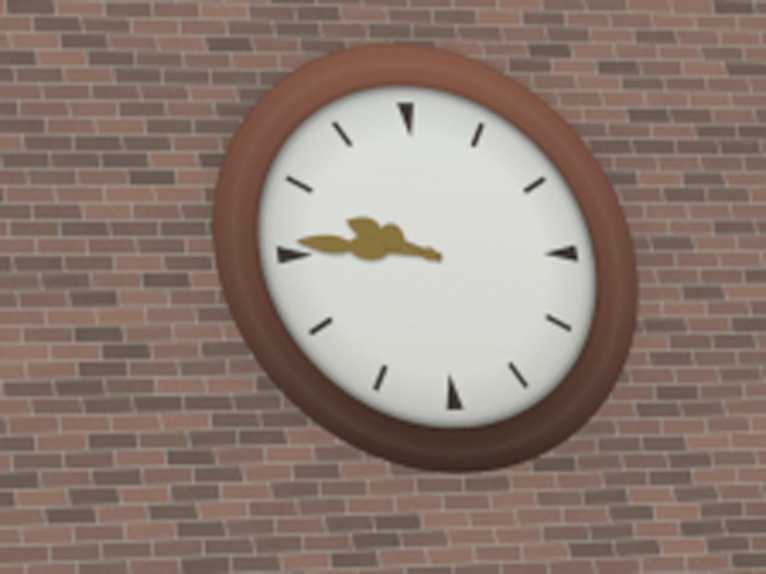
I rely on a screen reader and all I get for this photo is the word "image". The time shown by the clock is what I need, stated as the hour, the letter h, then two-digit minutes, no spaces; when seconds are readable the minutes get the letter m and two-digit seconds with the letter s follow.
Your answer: 9h46
